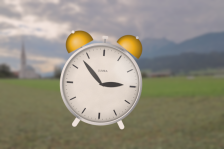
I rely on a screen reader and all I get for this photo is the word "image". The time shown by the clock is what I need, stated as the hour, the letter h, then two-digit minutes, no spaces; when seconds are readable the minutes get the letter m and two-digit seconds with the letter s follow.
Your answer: 2h53
